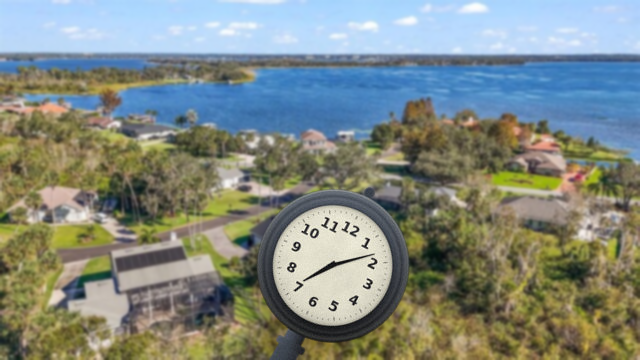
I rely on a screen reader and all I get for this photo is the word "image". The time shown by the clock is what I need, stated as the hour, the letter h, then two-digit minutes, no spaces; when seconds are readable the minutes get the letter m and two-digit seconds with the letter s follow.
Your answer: 7h08
